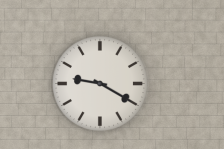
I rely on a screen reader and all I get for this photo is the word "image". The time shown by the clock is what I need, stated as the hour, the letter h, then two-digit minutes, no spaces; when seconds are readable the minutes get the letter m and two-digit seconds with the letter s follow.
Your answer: 9h20
